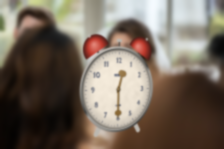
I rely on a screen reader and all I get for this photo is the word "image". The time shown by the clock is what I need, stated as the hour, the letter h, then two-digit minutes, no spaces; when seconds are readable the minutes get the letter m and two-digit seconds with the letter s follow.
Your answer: 12h30
